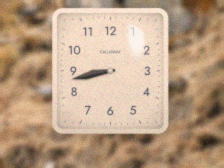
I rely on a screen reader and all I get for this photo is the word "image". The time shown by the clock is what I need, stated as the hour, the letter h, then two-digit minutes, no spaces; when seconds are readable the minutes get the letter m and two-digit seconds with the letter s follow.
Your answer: 8h43
